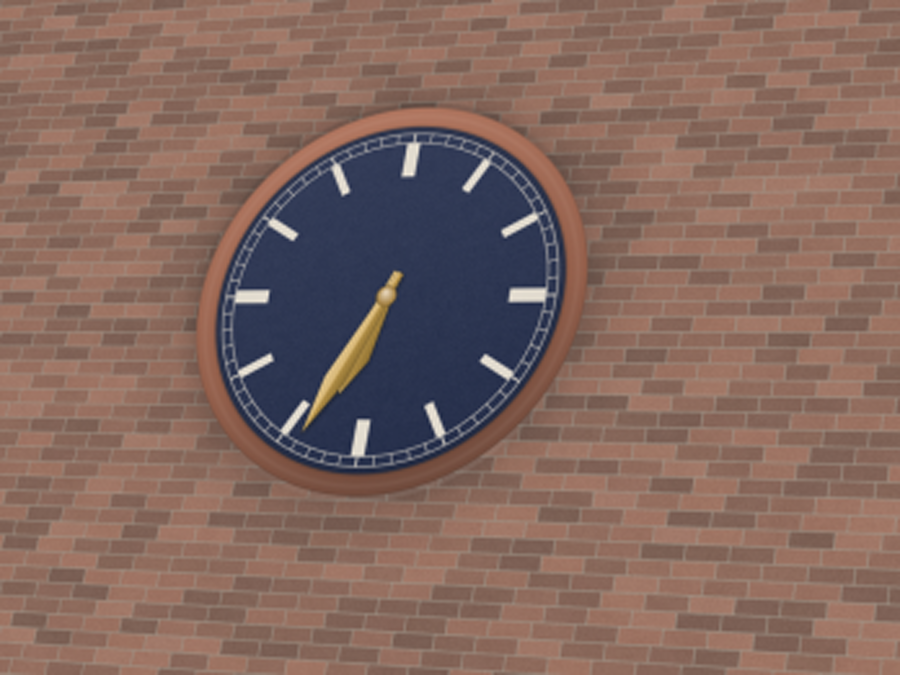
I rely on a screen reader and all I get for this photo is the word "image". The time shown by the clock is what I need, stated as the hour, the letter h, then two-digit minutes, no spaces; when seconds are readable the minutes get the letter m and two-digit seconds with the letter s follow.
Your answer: 6h34
